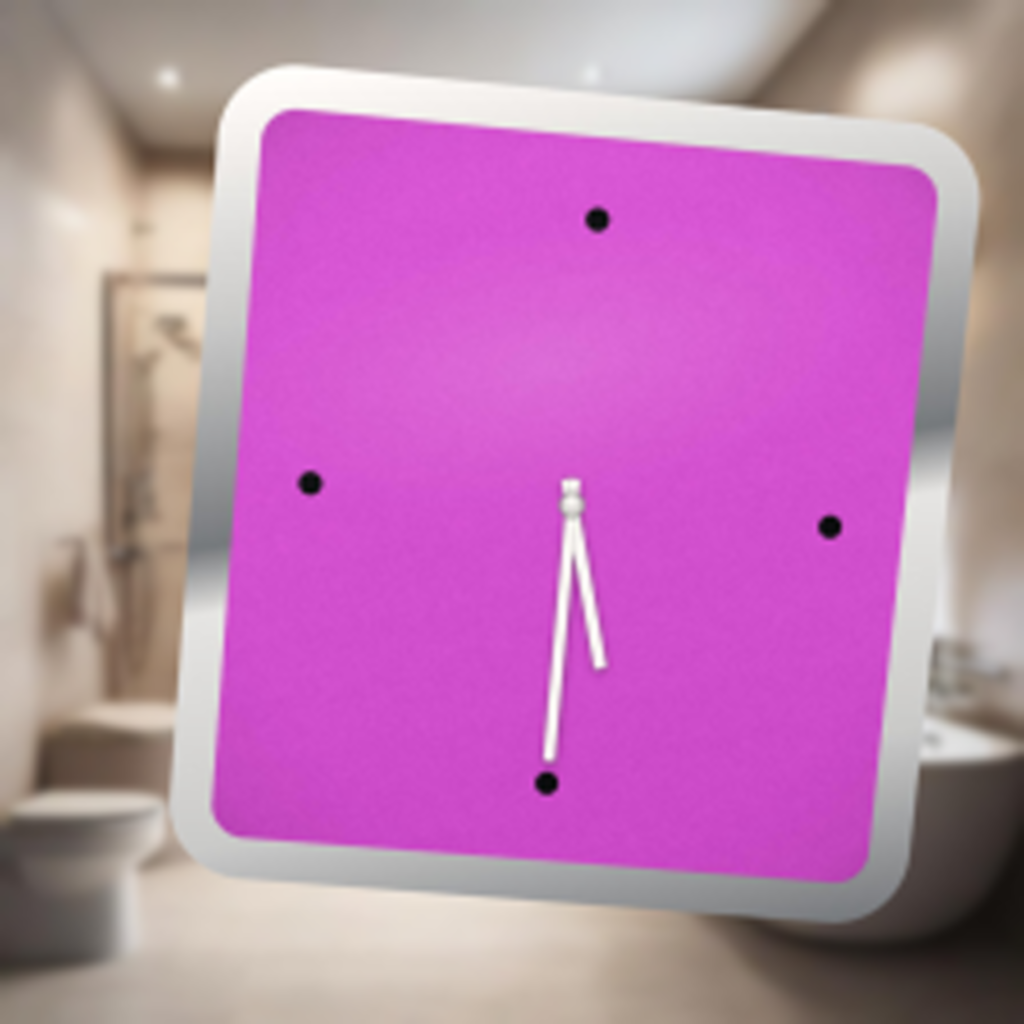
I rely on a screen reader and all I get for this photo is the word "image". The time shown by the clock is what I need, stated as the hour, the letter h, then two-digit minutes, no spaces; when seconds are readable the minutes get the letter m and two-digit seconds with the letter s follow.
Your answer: 5h30
